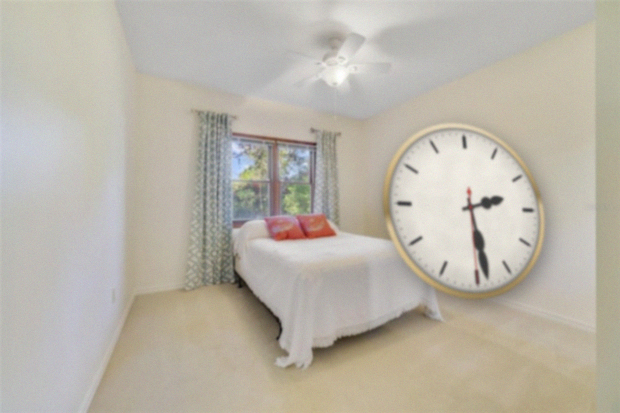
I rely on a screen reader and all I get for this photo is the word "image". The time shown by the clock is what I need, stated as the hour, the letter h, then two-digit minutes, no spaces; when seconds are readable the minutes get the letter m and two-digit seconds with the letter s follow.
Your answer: 2h28m30s
